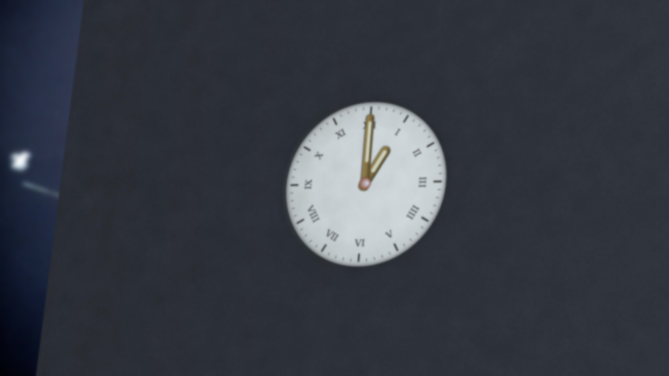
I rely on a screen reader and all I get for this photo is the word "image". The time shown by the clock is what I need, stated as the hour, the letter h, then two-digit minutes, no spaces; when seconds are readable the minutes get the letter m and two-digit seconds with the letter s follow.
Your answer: 1h00
